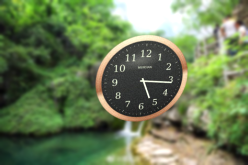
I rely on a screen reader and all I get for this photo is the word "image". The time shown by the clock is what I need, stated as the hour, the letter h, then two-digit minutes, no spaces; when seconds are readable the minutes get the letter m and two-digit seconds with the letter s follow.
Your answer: 5h16
